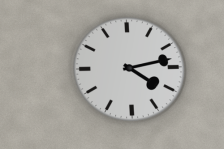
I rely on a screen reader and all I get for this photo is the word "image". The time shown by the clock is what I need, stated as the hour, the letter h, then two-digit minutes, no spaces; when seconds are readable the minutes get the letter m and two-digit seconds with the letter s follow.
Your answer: 4h13
